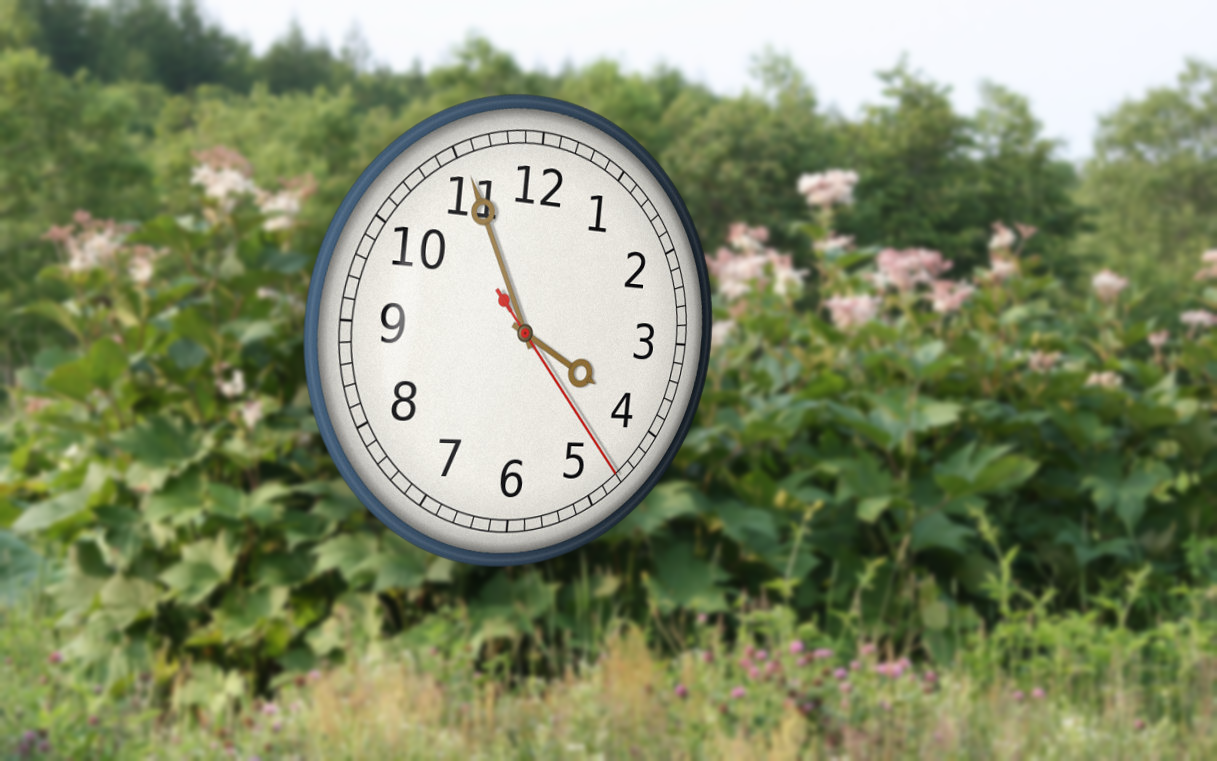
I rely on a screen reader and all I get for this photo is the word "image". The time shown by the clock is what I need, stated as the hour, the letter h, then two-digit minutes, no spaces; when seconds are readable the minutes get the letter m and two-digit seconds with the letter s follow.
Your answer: 3h55m23s
